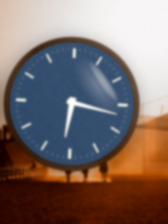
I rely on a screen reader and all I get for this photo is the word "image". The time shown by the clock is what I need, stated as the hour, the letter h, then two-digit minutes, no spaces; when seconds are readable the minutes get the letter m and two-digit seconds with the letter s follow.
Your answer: 6h17
